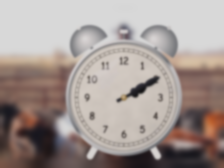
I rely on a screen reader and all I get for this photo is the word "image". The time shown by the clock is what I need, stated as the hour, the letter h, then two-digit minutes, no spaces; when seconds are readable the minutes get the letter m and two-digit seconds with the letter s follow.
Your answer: 2h10
